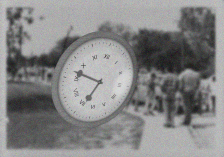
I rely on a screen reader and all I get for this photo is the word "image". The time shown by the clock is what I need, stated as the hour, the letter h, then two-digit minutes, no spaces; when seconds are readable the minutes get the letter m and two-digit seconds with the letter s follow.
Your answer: 6h47
